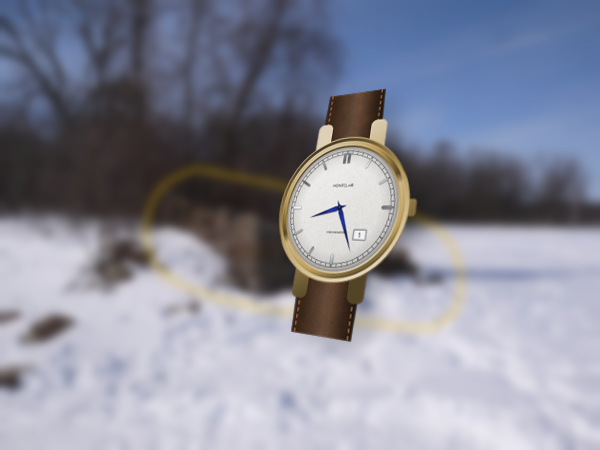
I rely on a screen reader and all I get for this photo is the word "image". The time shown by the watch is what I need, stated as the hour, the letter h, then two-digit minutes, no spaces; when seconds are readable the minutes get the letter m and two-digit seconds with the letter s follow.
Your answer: 8h26
